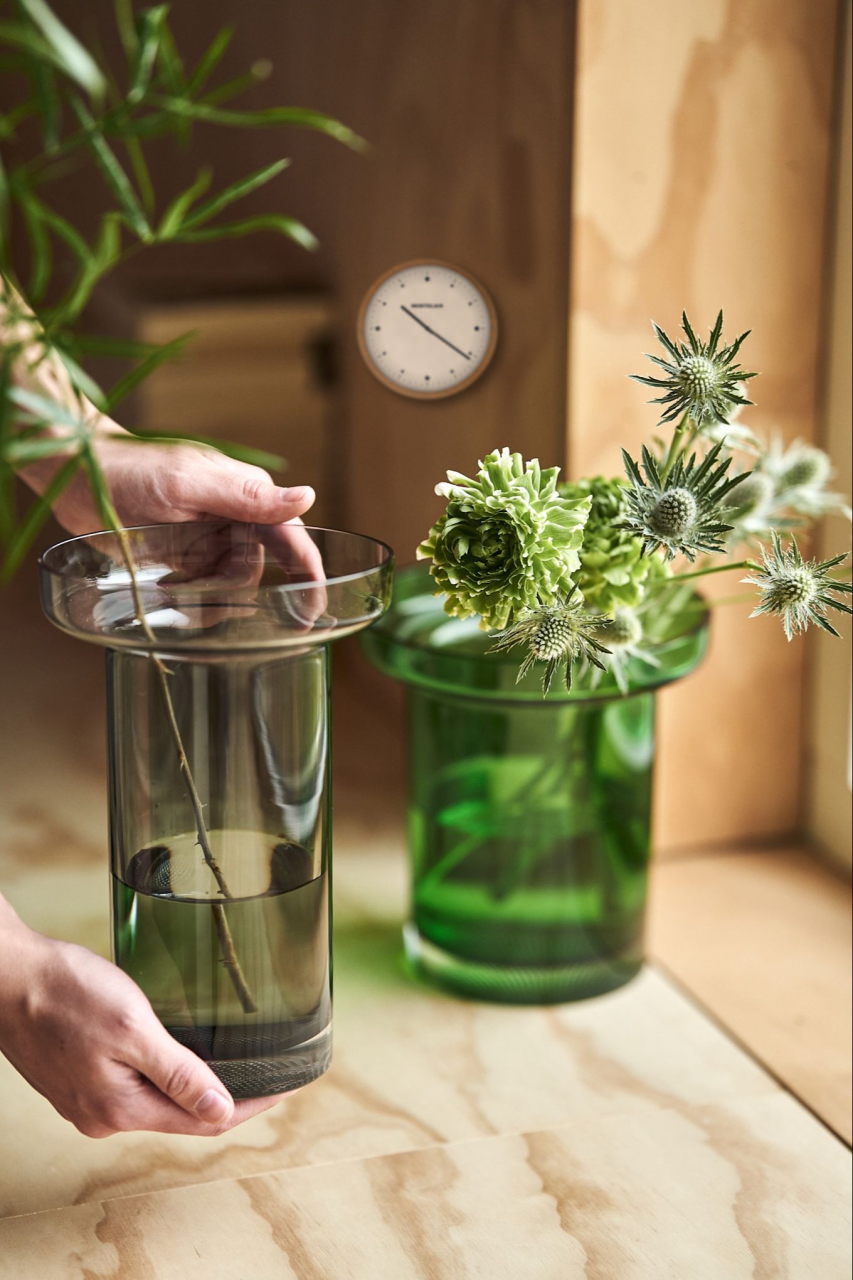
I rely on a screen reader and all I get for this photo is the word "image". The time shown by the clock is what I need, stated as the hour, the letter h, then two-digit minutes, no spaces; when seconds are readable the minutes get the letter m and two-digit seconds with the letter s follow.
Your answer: 10h21
